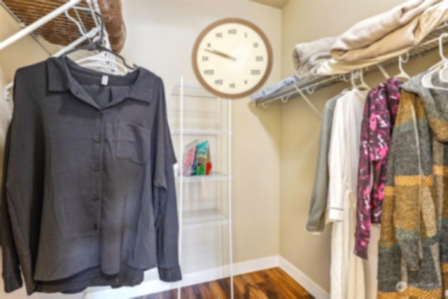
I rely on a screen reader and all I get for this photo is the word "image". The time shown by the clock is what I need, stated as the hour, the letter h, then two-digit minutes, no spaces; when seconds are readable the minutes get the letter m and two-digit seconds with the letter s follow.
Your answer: 9h48
